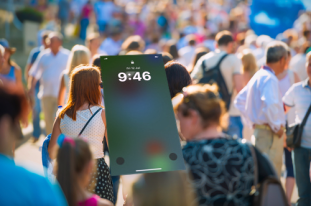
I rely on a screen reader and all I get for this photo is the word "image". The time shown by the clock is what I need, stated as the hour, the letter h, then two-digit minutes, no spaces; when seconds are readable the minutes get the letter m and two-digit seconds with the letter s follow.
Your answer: 9h46
